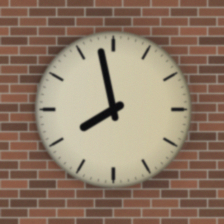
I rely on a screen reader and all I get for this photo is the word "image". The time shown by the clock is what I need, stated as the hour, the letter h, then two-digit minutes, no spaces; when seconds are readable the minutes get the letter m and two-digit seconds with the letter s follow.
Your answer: 7h58
